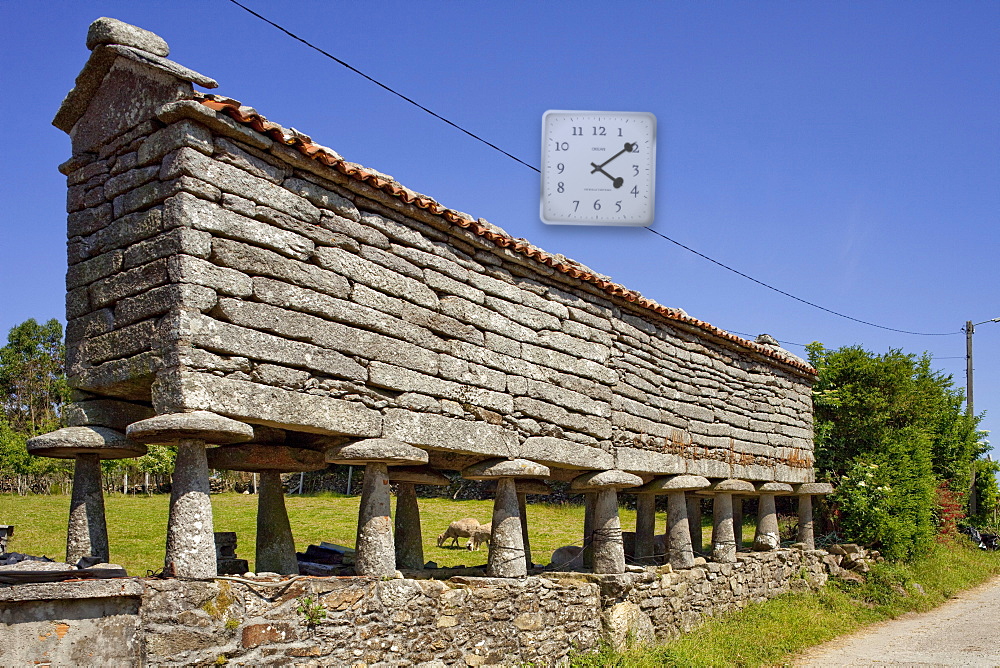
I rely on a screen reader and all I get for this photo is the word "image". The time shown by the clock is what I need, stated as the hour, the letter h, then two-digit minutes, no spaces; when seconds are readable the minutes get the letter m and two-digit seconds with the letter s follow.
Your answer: 4h09
